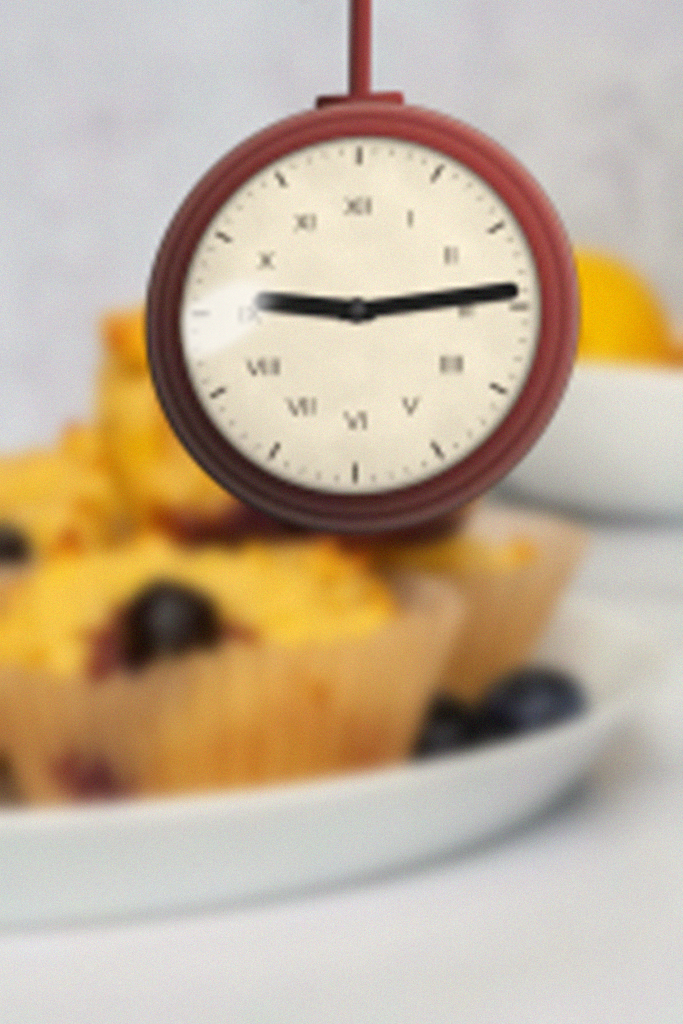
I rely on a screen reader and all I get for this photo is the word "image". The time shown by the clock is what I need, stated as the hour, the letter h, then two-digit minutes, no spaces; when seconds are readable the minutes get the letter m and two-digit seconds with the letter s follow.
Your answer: 9h14
